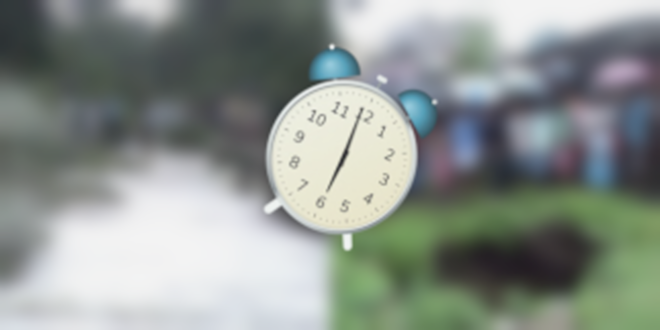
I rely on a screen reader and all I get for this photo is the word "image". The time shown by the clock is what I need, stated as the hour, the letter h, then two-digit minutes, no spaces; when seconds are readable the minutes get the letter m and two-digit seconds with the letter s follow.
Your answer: 5h59
